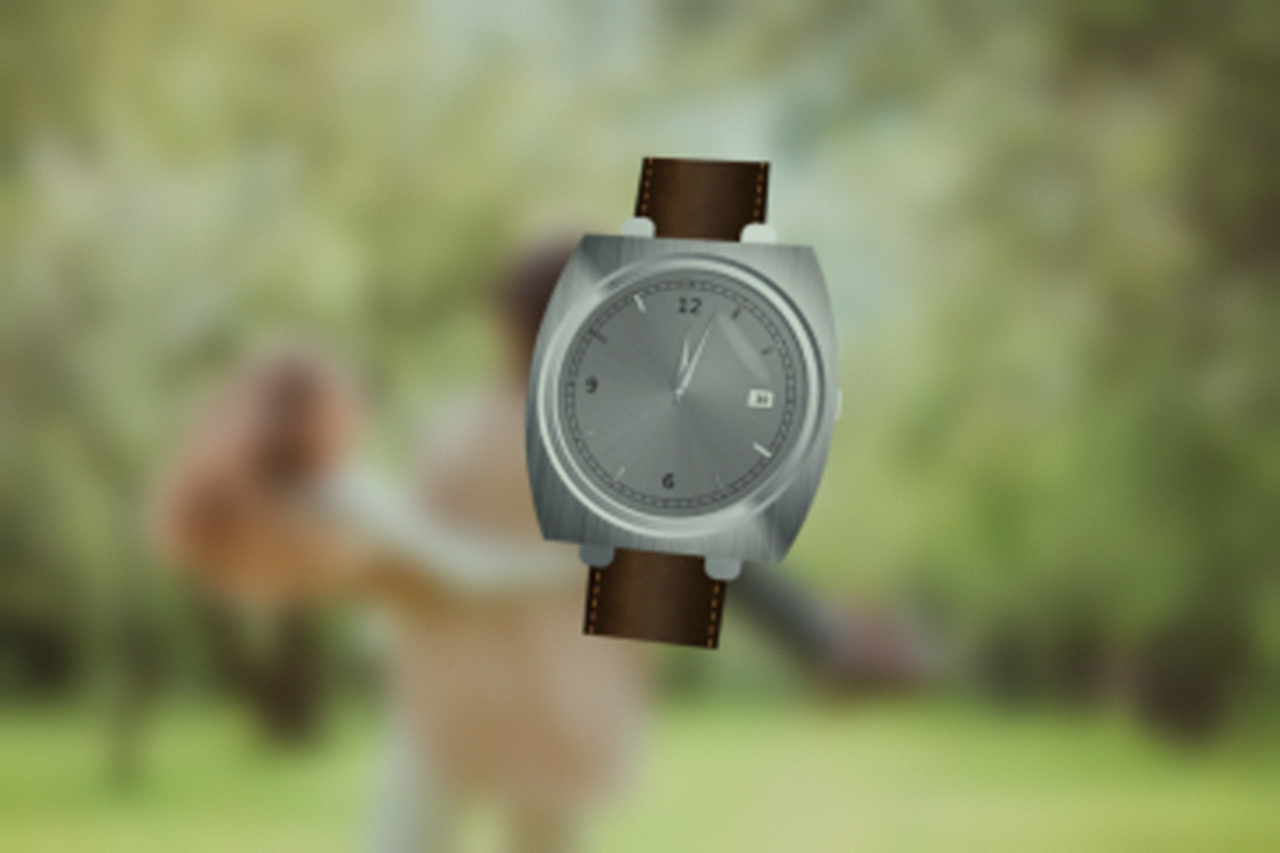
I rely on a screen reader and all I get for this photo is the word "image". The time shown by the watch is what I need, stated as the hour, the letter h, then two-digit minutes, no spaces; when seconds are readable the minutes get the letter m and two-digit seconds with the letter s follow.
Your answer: 12h03
